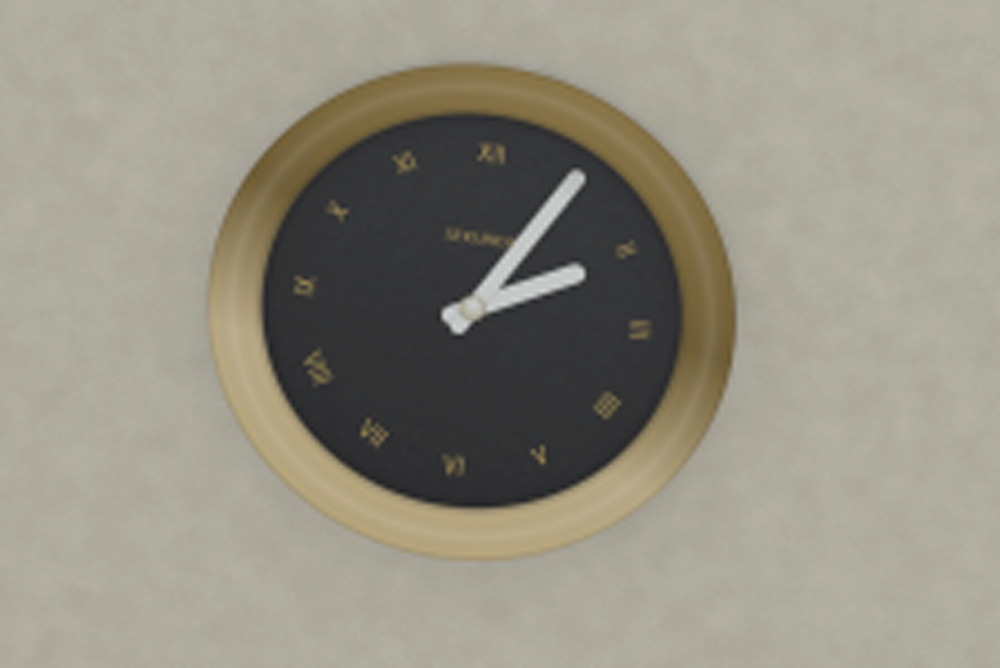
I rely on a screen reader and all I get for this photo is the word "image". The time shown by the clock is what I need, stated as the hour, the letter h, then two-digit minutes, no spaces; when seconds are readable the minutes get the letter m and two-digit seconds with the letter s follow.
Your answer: 2h05
